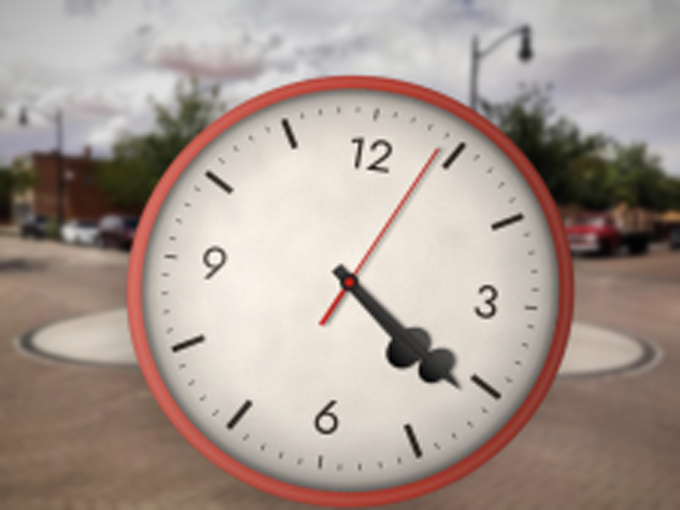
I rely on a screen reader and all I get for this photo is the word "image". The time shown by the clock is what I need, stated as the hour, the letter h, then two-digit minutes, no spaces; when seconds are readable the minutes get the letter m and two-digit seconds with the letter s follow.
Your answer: 4h21m04s
